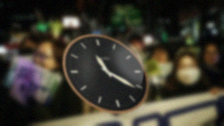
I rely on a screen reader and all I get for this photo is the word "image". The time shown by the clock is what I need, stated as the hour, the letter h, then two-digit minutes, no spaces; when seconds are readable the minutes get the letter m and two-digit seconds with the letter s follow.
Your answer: 11h21
